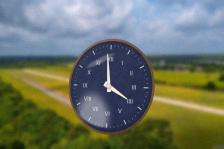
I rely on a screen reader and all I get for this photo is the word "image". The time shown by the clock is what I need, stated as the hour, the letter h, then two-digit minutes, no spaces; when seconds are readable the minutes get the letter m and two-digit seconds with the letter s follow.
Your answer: 3h59
